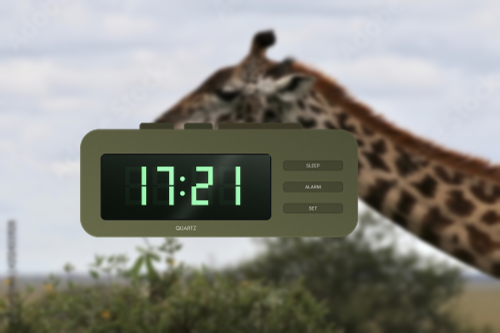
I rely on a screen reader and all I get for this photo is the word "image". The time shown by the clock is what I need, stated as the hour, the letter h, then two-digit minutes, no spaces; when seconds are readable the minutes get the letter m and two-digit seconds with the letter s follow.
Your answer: 17h21
